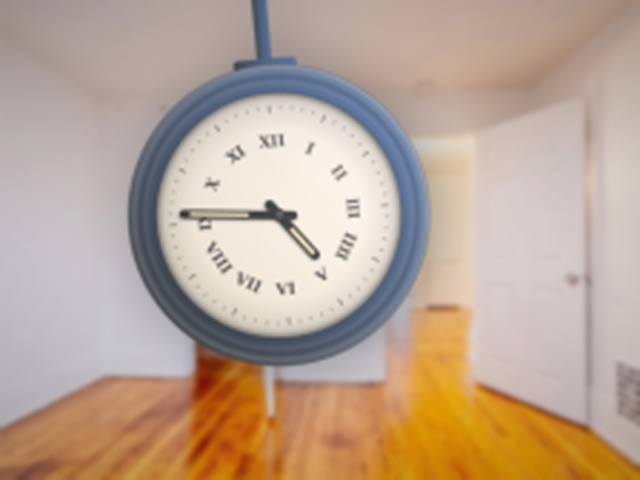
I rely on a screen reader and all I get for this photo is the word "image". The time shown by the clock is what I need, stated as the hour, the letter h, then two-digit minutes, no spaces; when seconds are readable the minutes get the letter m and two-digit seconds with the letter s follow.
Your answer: 4h46
